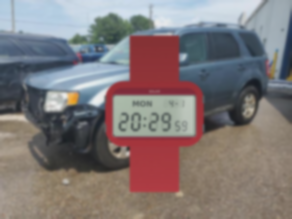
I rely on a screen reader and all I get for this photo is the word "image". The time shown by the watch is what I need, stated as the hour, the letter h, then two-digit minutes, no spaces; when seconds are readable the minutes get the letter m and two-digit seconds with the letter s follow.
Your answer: 20h29
